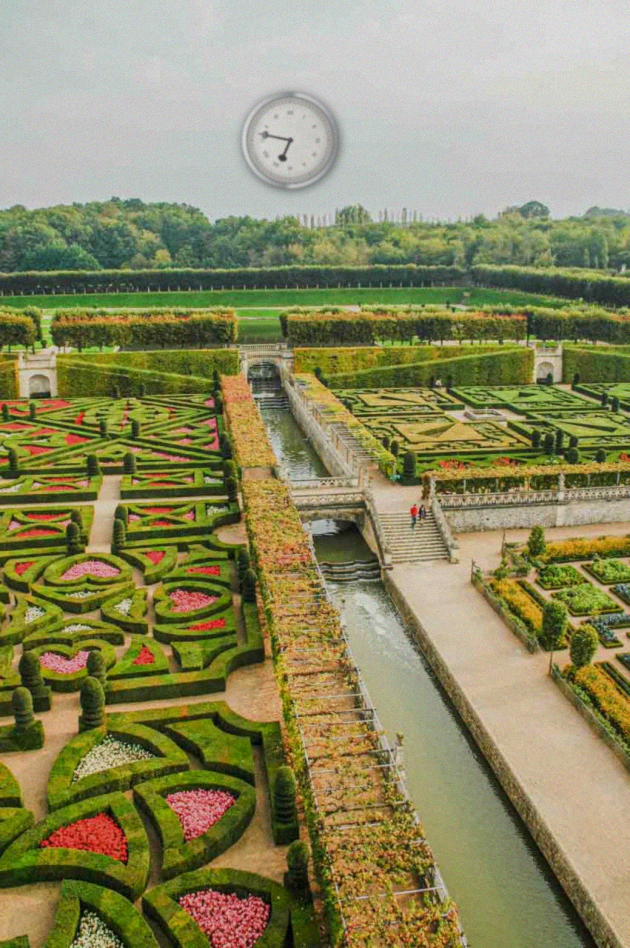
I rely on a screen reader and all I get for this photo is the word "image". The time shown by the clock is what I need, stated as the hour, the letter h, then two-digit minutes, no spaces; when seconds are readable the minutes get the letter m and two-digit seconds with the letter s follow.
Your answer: 6h47
